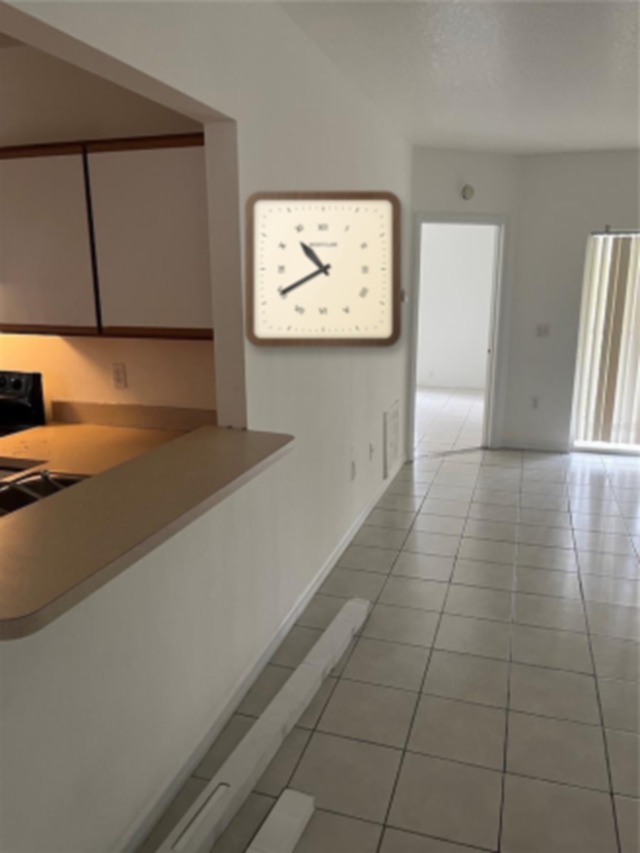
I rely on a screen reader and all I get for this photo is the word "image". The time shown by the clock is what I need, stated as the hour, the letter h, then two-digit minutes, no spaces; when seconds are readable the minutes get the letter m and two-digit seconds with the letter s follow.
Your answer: 10h40
